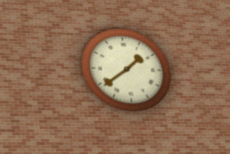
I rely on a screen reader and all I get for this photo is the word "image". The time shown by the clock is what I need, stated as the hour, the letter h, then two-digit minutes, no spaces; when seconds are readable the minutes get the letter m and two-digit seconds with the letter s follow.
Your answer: 1h39
